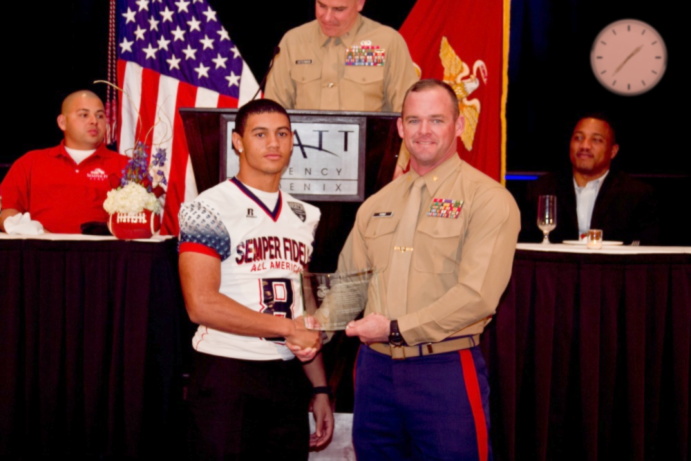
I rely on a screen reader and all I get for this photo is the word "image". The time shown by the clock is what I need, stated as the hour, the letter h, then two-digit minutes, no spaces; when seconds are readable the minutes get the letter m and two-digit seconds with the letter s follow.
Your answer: 1h37
